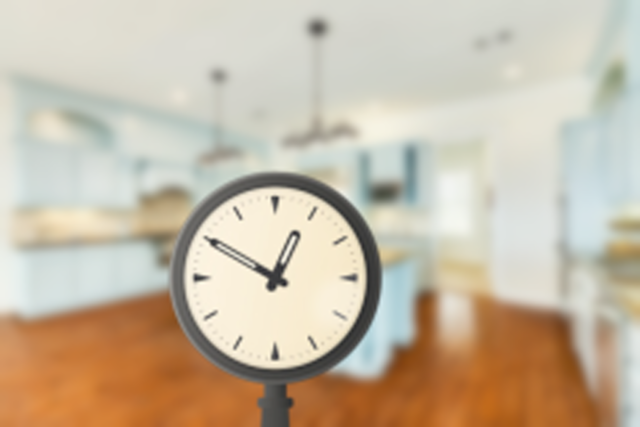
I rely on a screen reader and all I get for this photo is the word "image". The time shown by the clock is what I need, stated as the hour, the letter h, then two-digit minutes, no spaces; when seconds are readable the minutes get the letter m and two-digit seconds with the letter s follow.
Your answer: 12h50
